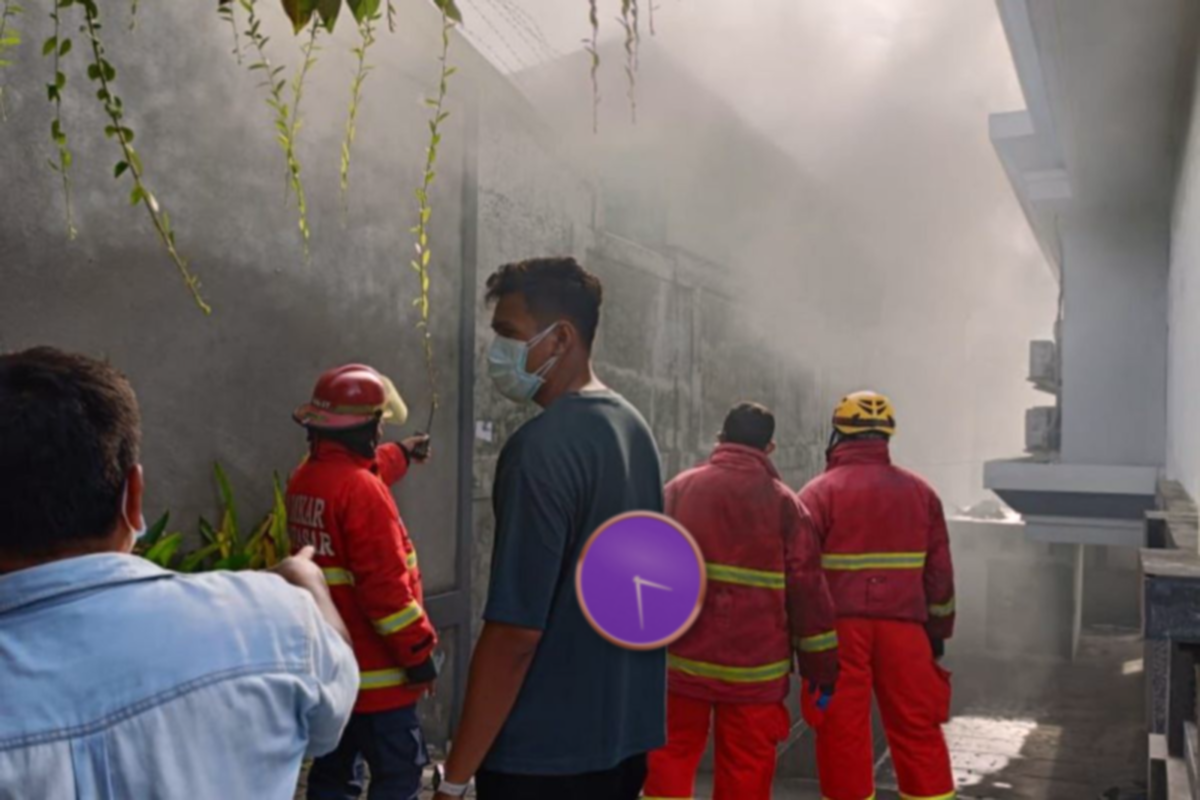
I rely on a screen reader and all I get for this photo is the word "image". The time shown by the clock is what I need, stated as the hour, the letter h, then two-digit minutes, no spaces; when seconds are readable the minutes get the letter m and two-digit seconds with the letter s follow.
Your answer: 3h29
